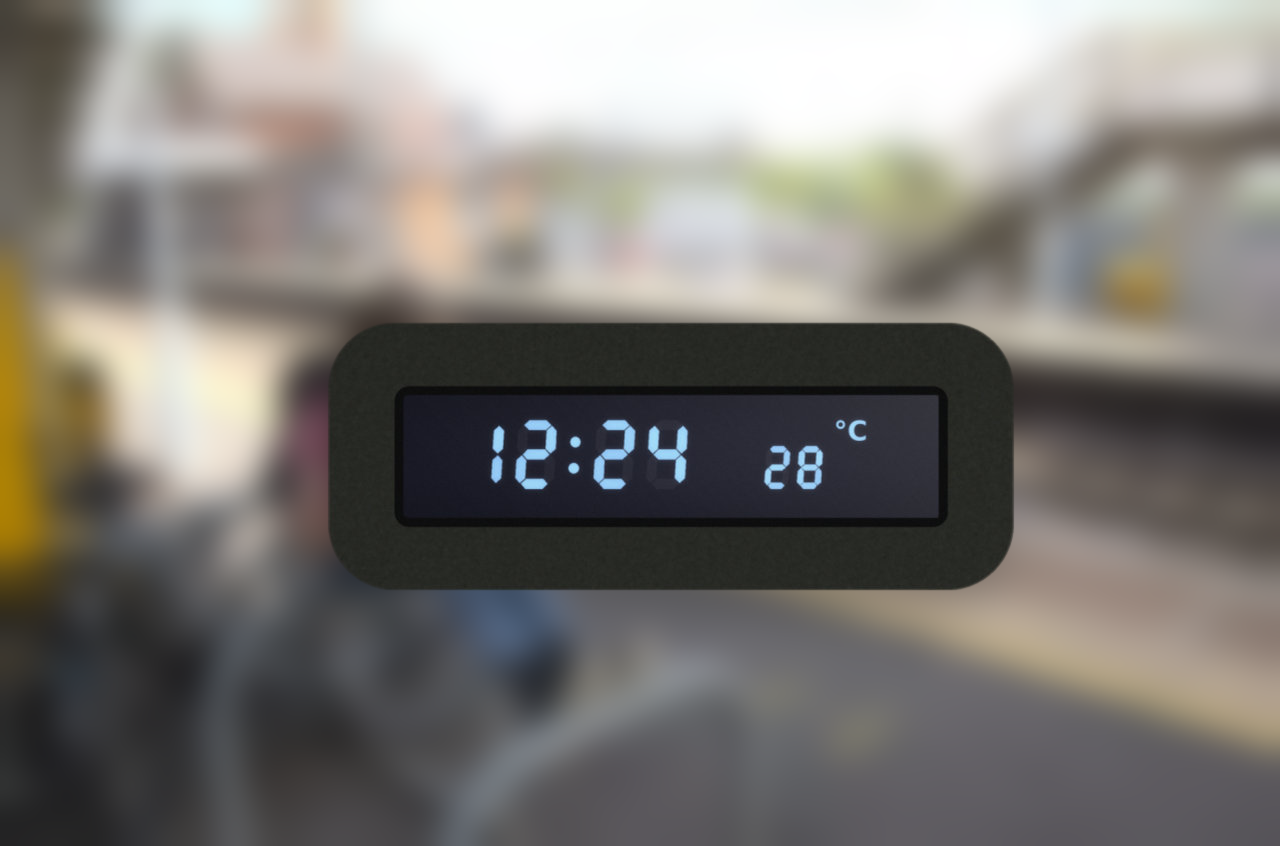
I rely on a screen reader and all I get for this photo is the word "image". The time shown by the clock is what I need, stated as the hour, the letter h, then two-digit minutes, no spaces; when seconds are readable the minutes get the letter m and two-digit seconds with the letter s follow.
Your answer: 12h24
